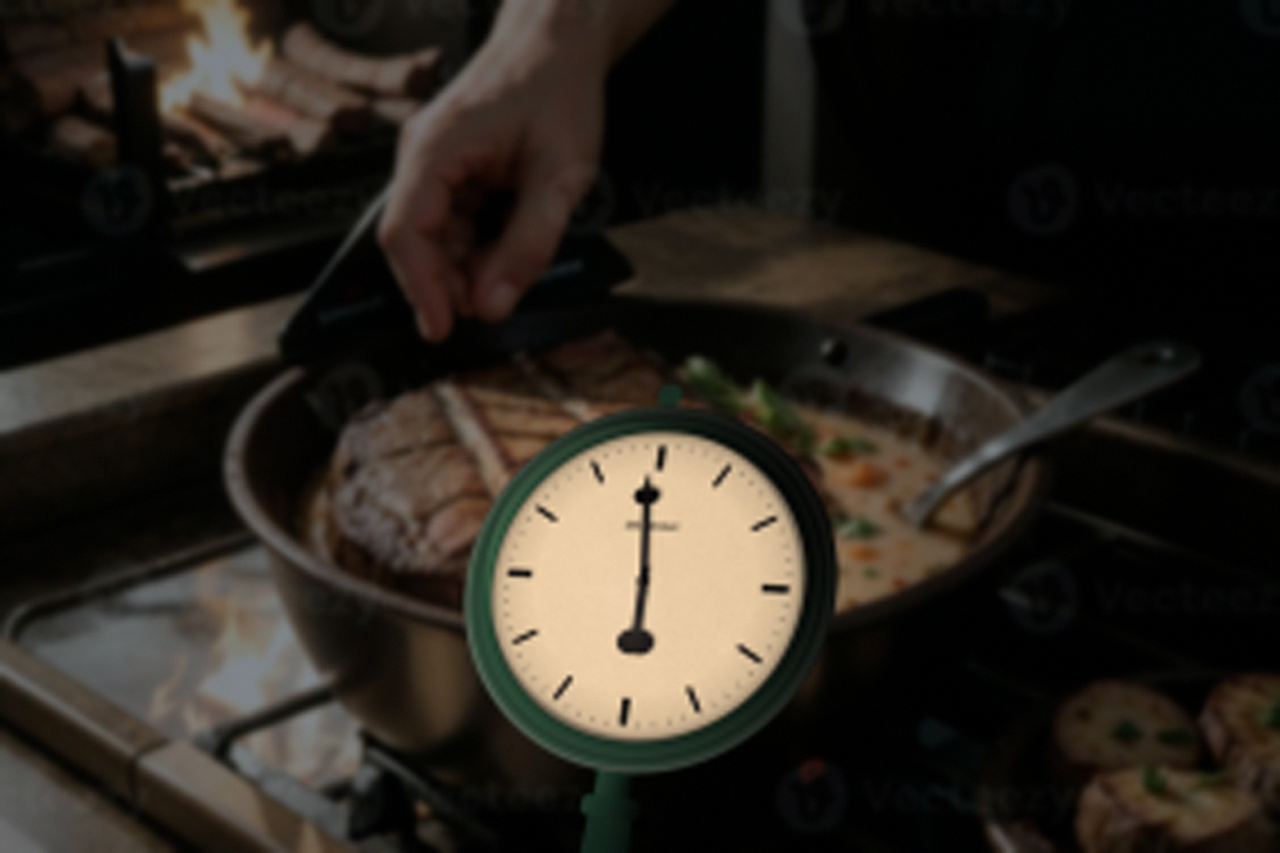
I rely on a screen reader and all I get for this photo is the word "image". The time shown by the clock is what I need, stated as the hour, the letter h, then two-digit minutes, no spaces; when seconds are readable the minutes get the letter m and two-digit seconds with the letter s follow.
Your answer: 5h59
